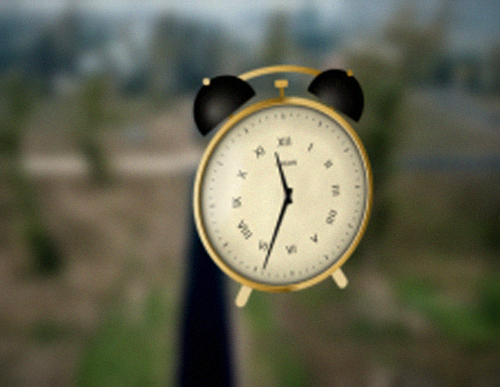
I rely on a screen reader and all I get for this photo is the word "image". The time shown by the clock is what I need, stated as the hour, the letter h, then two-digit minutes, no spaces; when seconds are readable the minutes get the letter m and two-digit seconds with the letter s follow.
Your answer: 11h34
